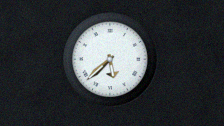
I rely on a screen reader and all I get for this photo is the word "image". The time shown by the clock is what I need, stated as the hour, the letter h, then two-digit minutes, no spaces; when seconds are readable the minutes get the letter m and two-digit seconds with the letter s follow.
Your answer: 5h38
